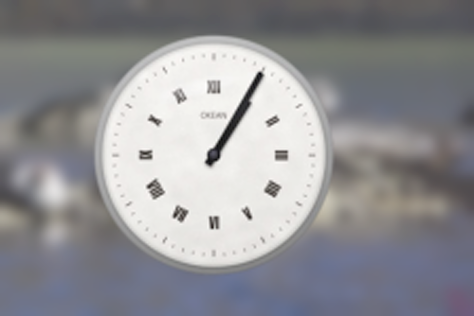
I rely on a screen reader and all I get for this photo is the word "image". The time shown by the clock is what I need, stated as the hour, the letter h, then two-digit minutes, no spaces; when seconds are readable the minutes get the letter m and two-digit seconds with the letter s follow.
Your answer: 1h05
